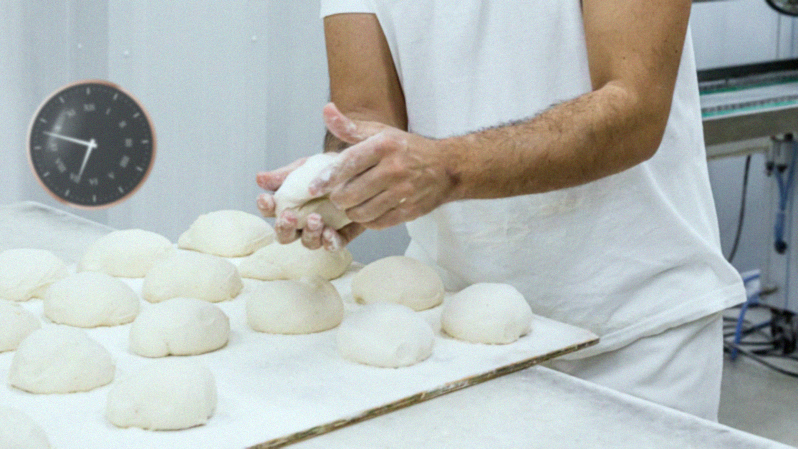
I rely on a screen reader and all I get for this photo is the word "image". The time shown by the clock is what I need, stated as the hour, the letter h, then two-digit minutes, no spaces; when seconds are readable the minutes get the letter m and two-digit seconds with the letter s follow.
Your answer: 6h48
